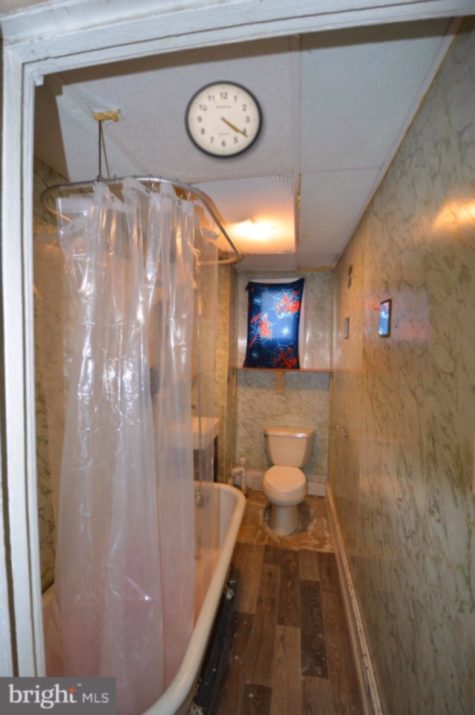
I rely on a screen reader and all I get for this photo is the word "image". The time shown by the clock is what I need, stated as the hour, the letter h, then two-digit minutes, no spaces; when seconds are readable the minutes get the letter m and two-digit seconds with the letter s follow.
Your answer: 4h21
